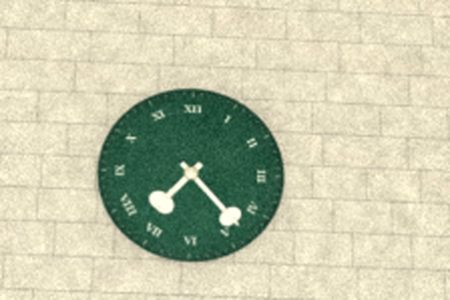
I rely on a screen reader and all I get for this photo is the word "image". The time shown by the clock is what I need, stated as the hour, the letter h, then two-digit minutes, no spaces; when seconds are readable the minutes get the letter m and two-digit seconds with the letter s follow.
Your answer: 7h23
